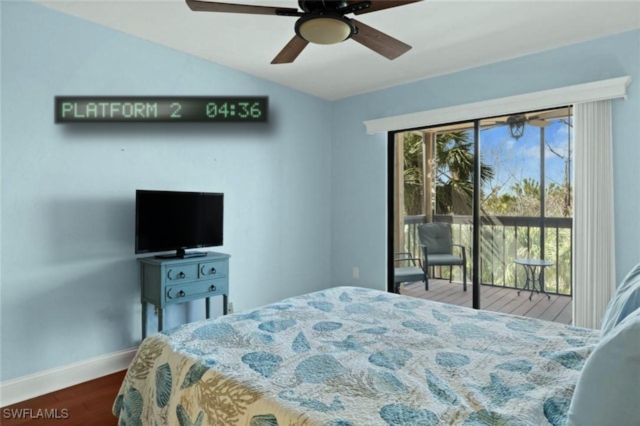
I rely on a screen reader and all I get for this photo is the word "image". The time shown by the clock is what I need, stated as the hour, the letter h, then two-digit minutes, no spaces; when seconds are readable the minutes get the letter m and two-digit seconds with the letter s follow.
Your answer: 4h36
